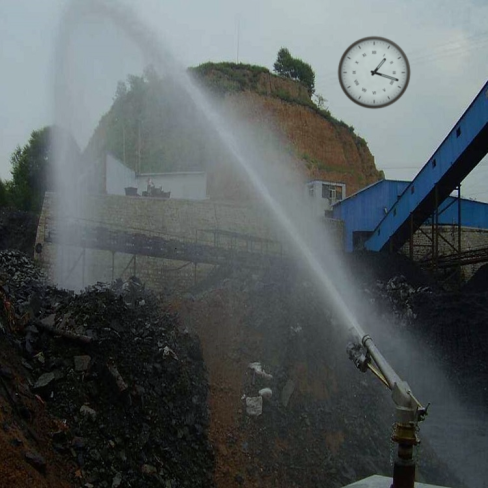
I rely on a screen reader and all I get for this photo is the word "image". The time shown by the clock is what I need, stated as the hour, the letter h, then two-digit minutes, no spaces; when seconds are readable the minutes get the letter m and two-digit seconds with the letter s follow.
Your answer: 1h18
